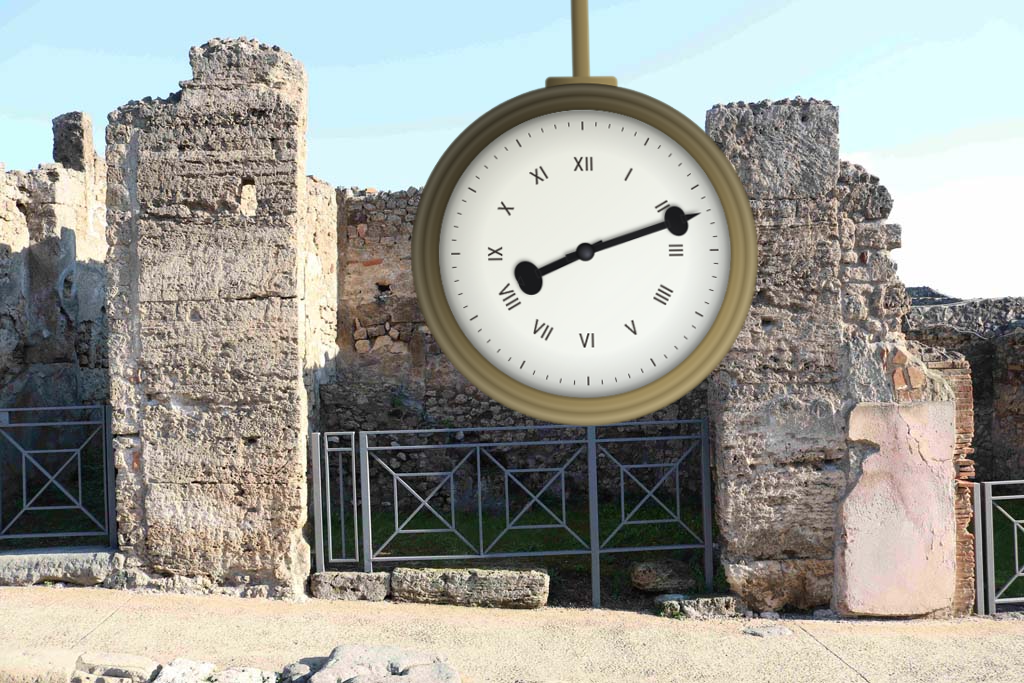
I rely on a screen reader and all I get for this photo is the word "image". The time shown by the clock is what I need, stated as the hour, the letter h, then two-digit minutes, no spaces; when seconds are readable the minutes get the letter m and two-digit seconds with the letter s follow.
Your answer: 8h12
